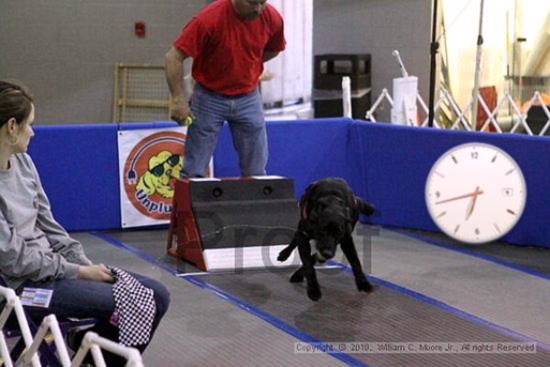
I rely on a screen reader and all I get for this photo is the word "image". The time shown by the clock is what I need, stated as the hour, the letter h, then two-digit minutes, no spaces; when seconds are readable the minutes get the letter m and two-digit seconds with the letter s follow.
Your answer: 6h43
